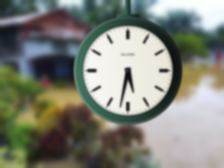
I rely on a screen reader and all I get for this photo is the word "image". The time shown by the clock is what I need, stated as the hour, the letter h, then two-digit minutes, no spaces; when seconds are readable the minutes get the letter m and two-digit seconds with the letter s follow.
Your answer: 5h32
